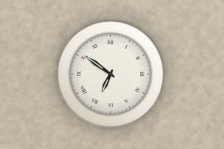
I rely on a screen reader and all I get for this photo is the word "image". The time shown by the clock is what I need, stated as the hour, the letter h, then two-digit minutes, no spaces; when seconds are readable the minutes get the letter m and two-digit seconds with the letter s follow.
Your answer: 6h51
